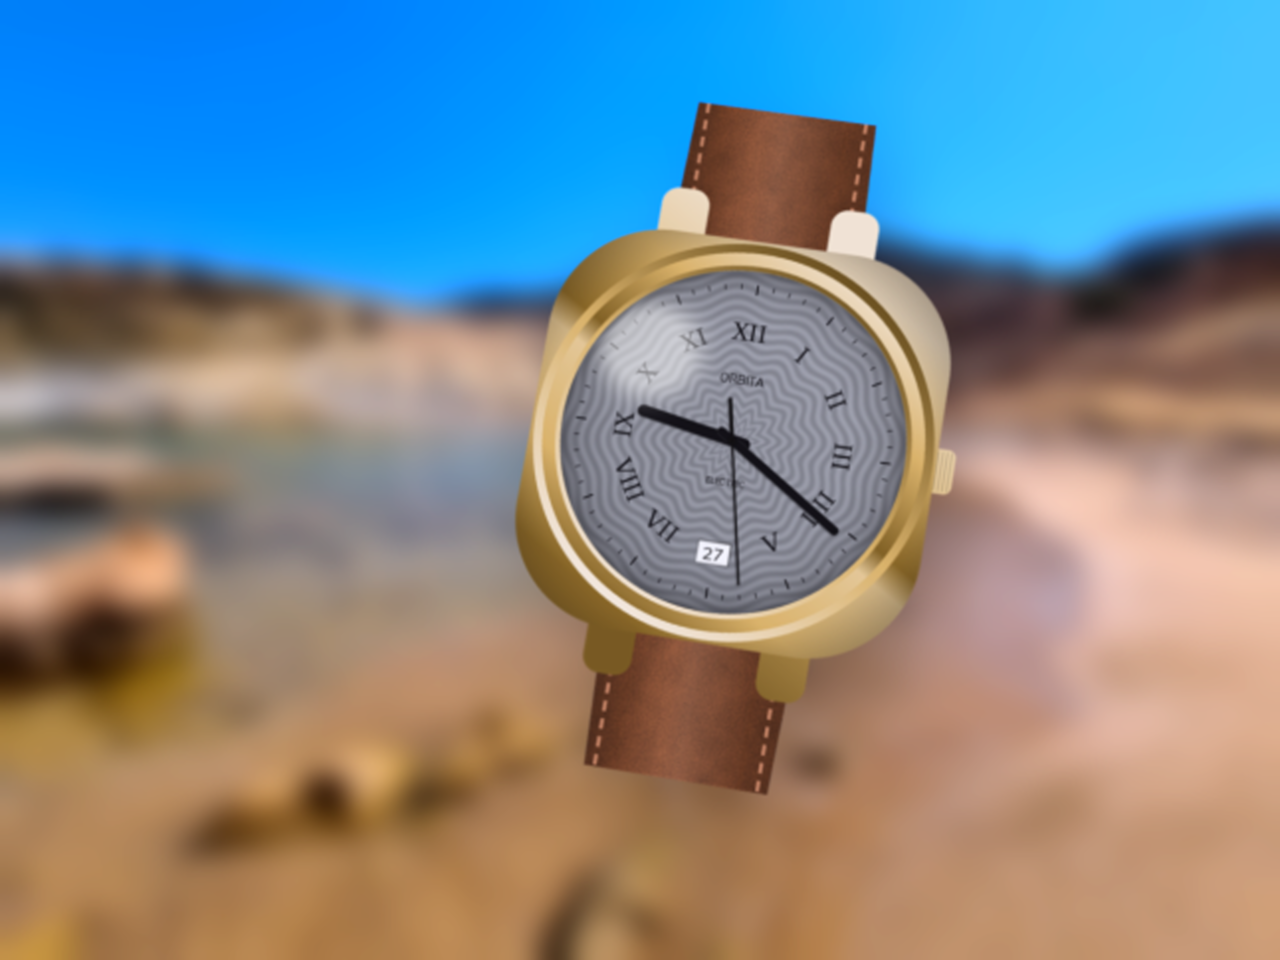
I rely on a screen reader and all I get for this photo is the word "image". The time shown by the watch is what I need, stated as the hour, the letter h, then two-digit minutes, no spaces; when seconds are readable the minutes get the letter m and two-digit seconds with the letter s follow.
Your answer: 9h20m28s
